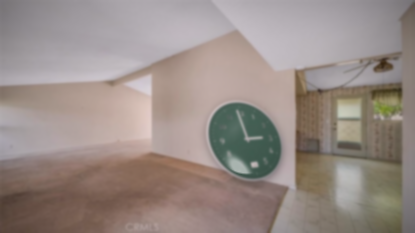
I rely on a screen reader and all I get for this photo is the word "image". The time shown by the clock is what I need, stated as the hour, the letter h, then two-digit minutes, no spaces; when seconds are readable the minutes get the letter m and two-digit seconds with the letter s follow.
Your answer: 2h59
